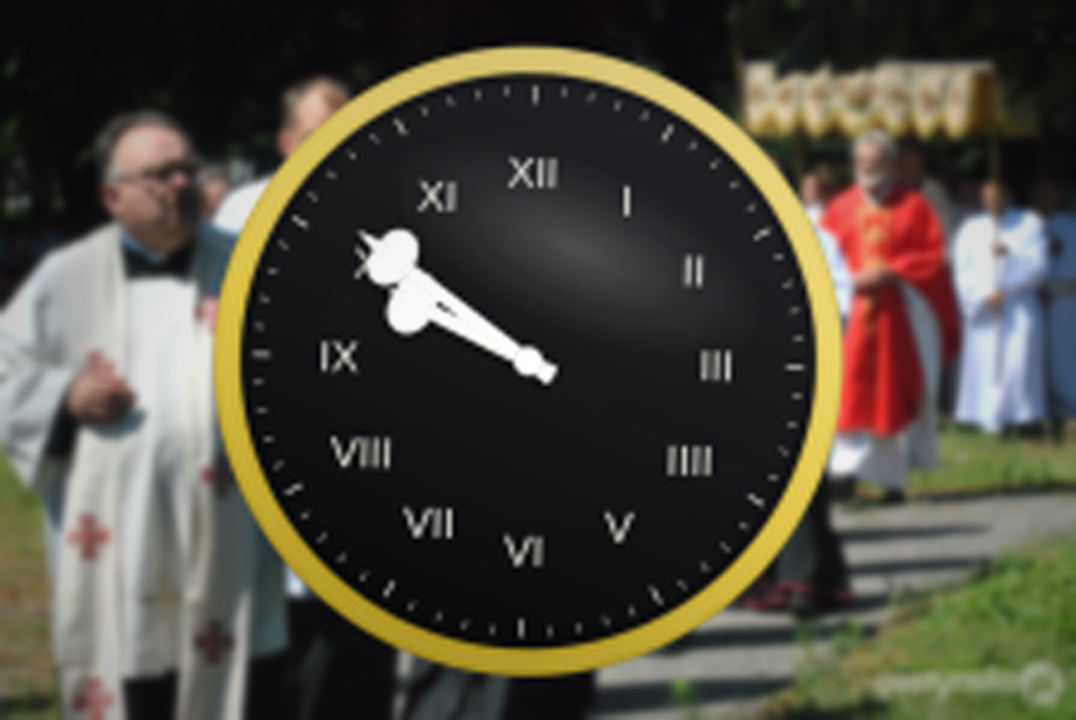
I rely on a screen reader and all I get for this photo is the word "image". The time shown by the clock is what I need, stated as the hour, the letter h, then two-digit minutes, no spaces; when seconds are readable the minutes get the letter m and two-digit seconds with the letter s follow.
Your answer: 9h51
